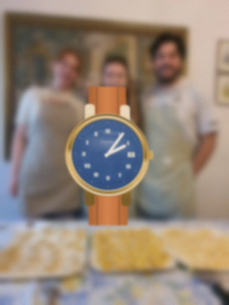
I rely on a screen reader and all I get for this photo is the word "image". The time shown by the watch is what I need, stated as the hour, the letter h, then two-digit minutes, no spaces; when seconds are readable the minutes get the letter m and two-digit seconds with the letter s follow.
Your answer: 2h06
